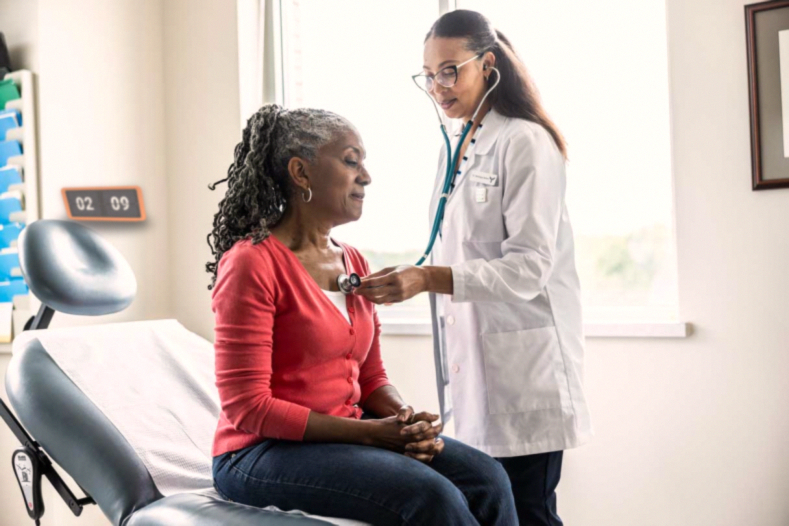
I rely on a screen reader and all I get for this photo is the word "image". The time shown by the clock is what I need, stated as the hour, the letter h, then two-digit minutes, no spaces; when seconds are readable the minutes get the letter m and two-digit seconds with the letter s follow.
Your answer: 2h09
